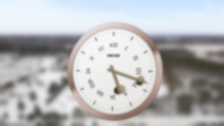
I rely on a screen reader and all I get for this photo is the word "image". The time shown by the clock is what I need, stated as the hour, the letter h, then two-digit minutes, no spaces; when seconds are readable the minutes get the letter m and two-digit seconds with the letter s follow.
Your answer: 5h18
